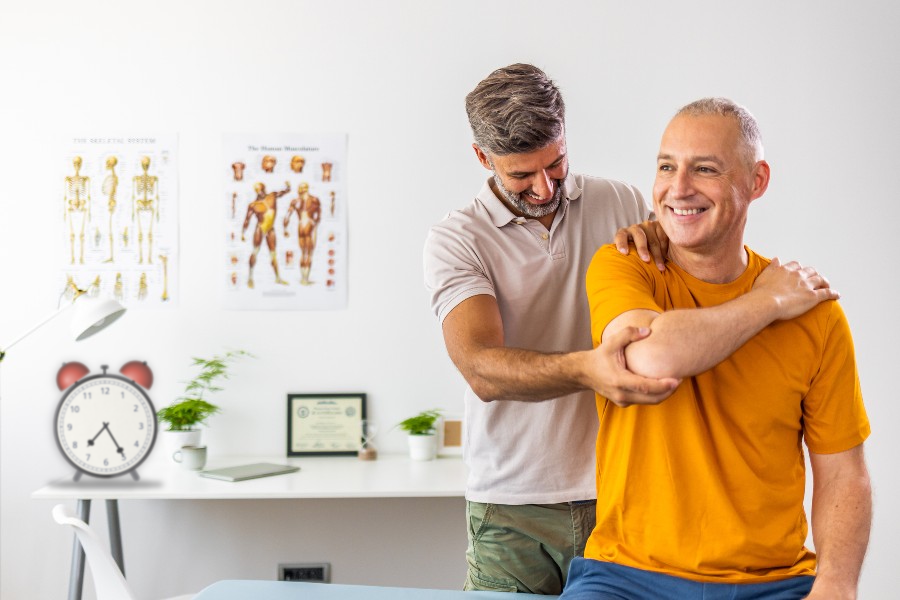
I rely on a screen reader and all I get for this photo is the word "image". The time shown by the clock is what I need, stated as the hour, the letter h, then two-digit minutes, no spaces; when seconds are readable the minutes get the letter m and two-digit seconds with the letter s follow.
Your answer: 7h25
